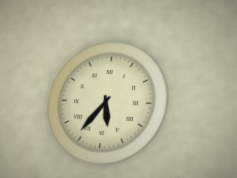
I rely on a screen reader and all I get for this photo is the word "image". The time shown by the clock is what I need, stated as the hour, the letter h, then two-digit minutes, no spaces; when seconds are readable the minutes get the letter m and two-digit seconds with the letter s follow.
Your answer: 5h36
